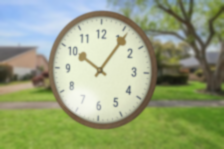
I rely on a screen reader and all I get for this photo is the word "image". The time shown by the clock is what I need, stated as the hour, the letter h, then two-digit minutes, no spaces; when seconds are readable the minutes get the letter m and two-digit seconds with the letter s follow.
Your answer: 10h06
